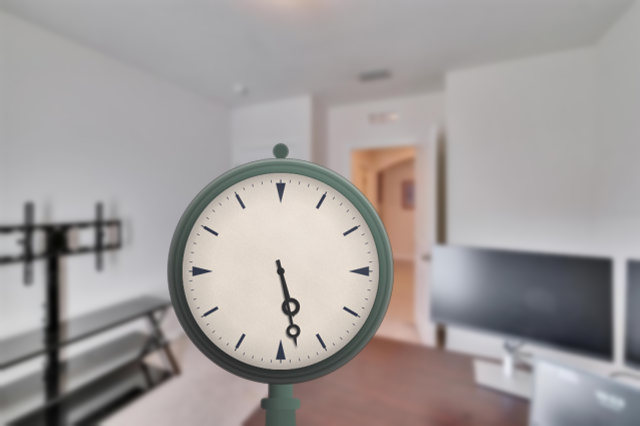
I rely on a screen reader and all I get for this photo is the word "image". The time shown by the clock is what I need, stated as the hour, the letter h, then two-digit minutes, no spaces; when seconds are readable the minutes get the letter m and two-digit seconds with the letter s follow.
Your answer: 5h28
